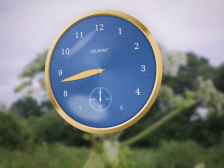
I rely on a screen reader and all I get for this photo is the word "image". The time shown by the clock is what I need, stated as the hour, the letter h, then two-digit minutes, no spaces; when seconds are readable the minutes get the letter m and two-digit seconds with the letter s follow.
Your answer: 8h43
